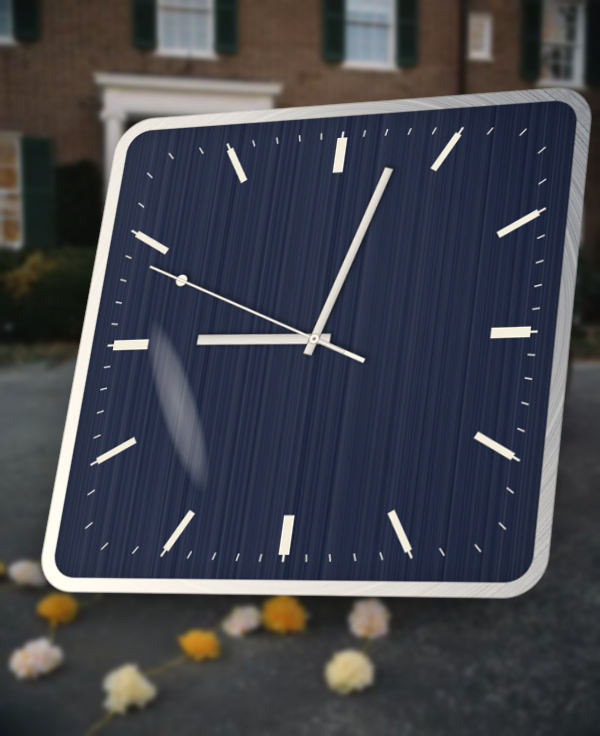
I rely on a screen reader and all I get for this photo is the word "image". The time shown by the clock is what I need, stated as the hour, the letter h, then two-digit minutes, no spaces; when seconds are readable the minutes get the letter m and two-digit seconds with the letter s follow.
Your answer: 9h02m49s
